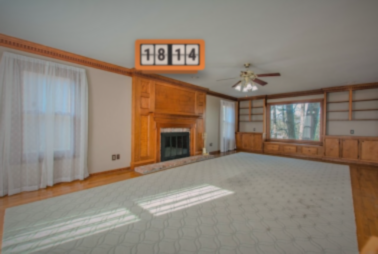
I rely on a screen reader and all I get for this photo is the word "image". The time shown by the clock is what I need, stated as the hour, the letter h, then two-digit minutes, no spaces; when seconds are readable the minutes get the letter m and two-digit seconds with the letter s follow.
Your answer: 18h14
